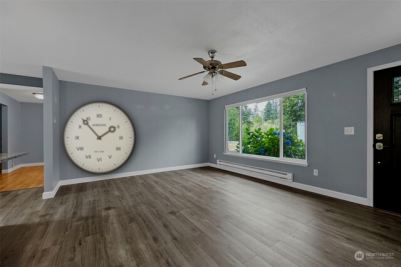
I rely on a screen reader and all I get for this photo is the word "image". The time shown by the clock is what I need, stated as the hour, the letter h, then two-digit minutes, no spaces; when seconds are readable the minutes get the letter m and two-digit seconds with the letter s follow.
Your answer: 1h53
